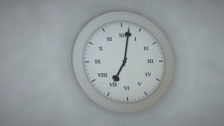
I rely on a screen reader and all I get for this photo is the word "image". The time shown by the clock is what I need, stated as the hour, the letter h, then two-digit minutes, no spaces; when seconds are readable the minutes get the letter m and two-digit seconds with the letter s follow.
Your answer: 7h02
